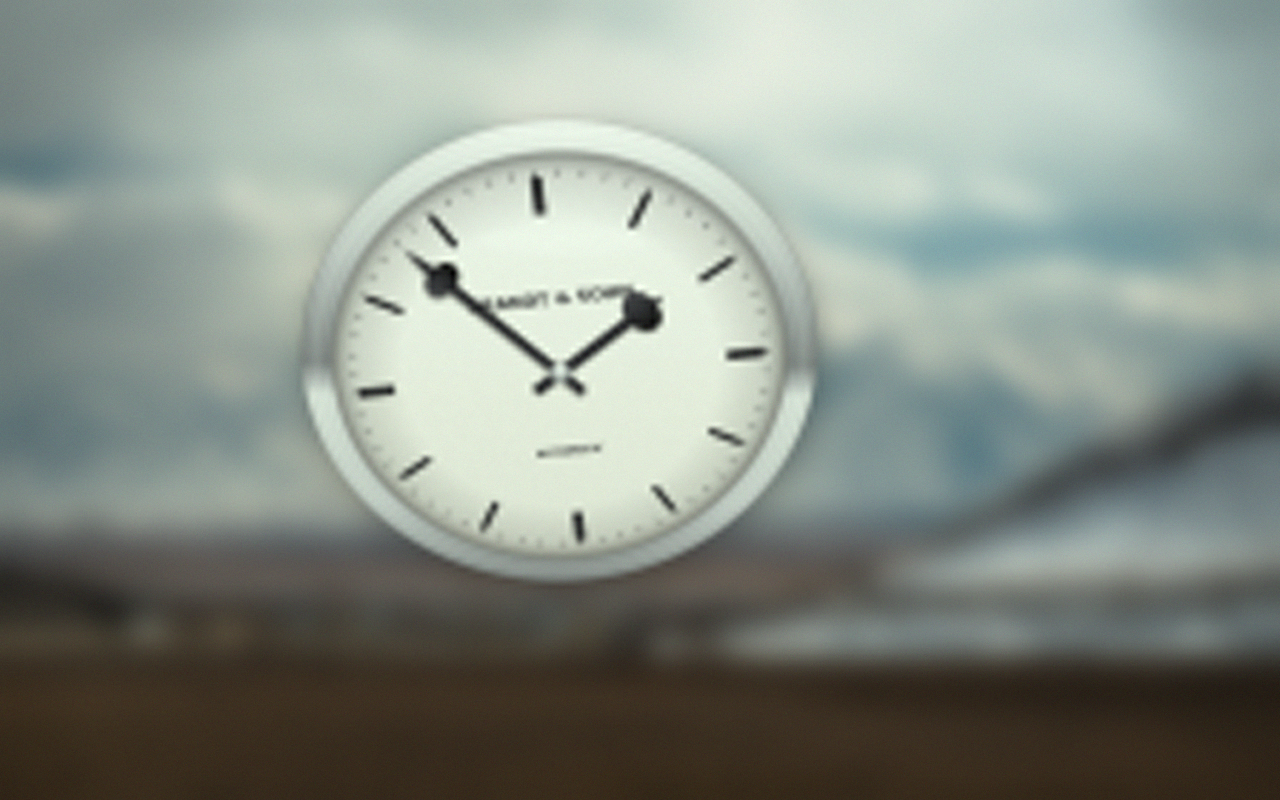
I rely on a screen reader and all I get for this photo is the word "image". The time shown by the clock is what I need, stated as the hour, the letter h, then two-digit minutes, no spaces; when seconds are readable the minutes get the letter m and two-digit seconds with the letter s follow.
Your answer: 1h53
